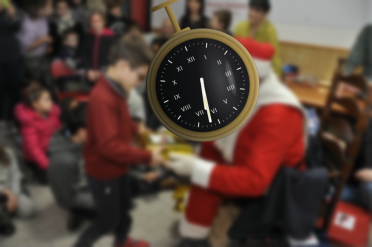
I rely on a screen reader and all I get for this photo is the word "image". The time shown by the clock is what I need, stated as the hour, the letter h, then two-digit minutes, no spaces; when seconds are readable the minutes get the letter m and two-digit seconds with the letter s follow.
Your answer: 6h32
